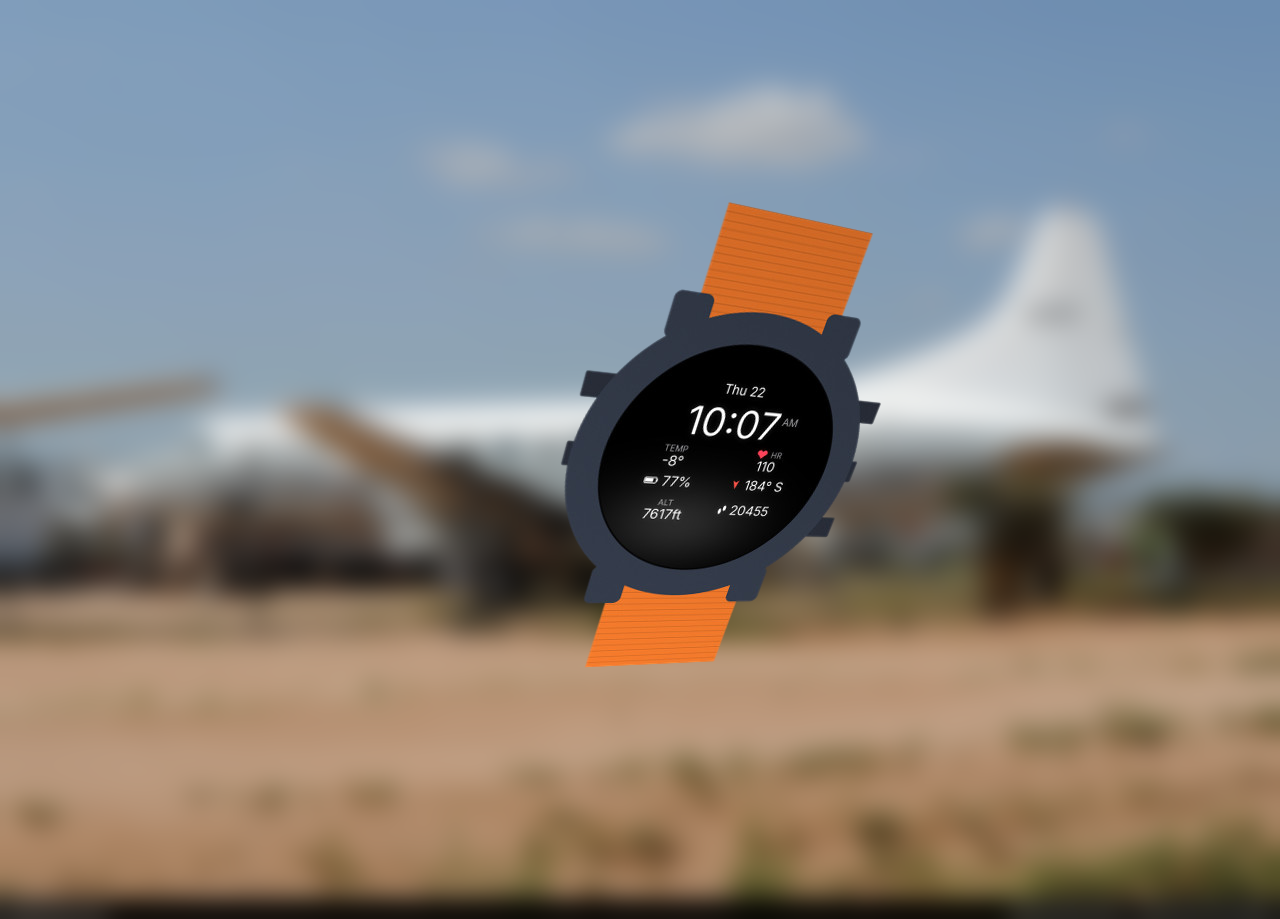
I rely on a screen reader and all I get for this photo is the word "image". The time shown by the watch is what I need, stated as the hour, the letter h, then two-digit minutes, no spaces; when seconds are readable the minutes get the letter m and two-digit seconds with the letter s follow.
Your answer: 10h07
